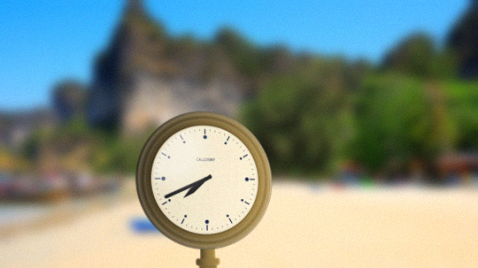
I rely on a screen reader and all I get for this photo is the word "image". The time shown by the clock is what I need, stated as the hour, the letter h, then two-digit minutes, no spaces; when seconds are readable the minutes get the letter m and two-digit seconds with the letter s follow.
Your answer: 7h41
